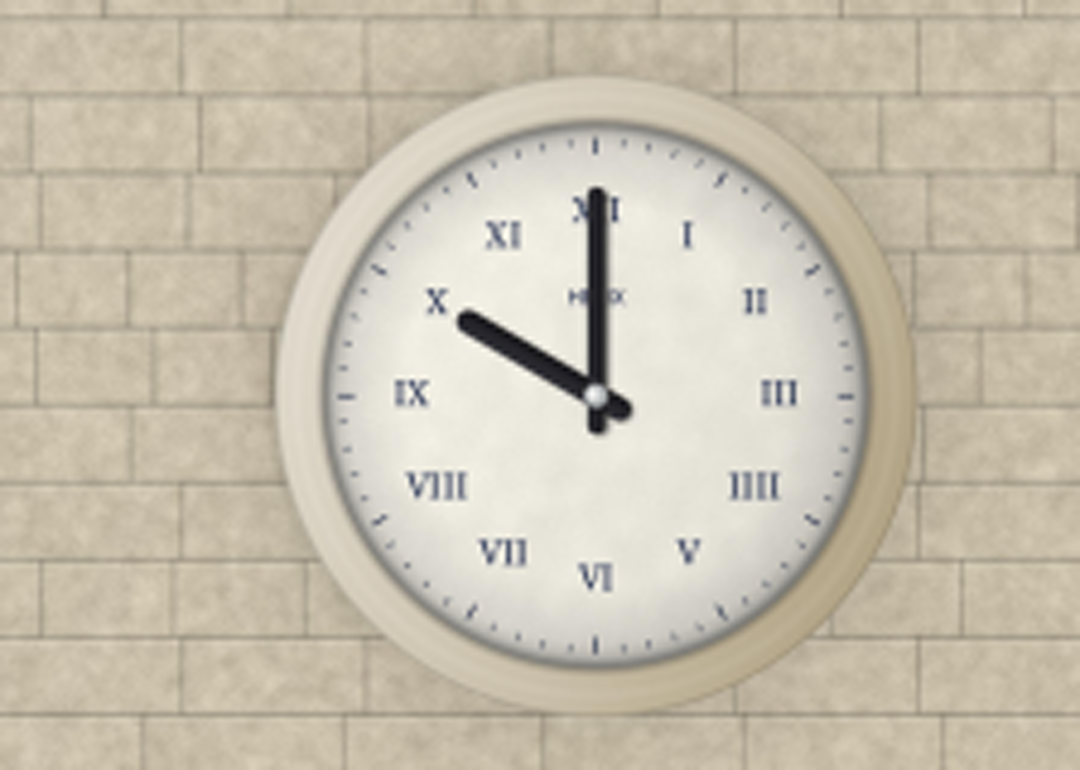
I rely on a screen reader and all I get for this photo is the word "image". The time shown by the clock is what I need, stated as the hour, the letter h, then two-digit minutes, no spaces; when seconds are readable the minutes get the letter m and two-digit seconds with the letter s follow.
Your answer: 10h00
